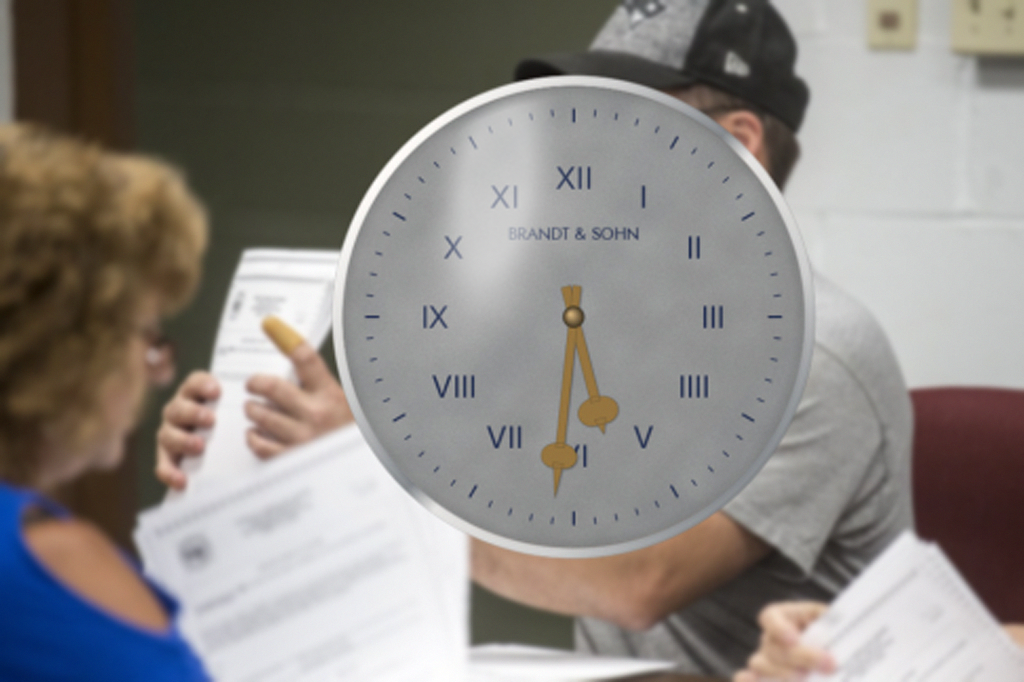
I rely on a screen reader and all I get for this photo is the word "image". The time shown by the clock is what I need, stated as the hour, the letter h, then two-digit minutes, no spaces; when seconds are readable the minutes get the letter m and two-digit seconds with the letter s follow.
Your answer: 5h31
